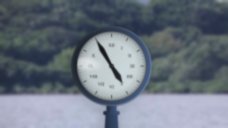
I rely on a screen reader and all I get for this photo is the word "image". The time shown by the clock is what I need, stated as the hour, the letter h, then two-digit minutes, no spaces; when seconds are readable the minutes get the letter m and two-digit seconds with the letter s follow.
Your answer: 4h55
